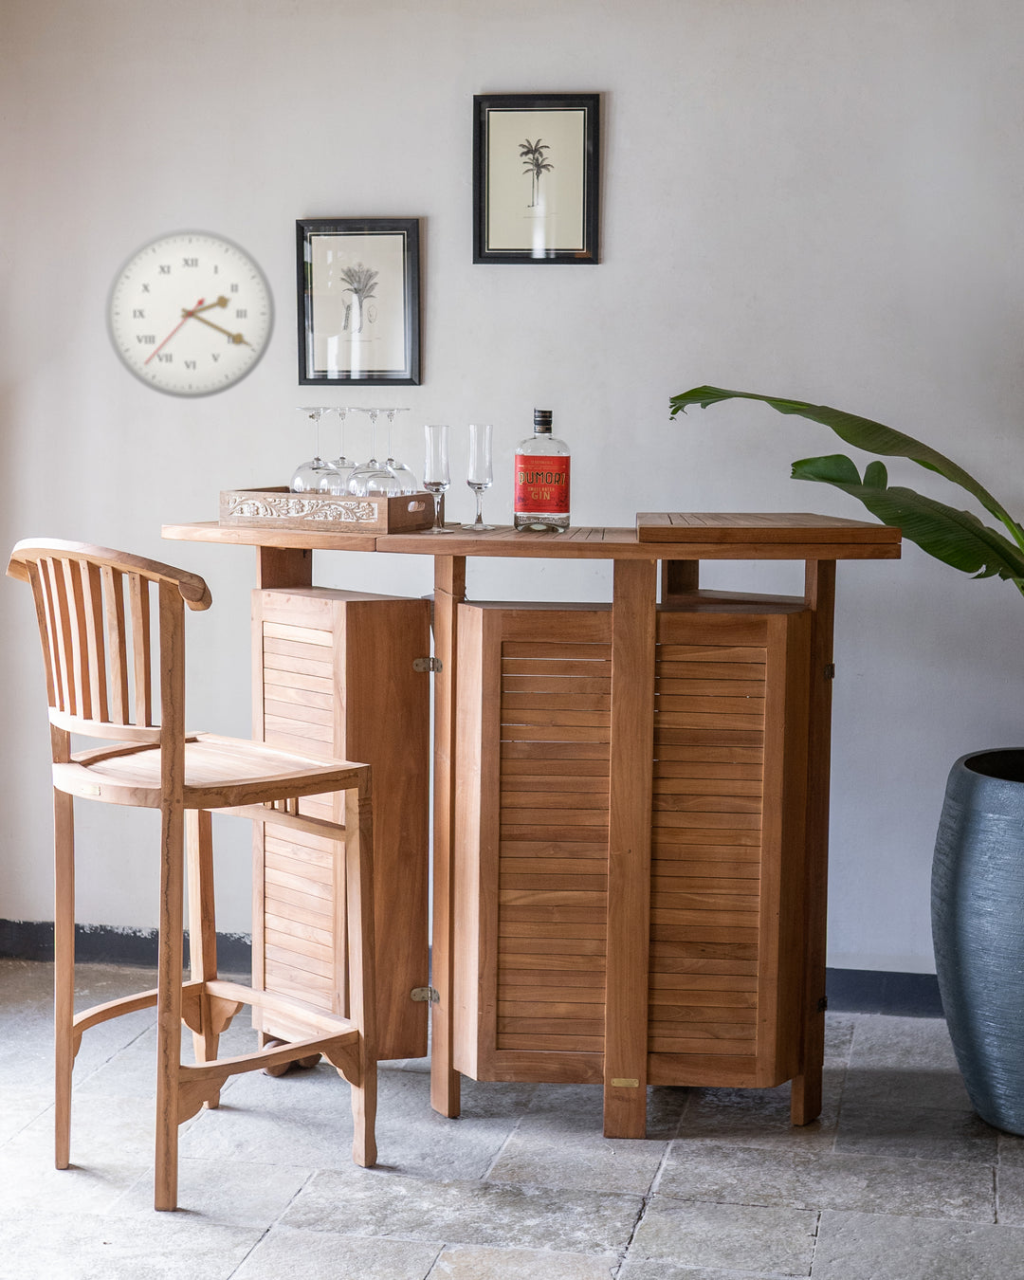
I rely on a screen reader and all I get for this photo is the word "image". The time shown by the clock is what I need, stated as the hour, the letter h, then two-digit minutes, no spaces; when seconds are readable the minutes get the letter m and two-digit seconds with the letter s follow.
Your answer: 2h19m37s
